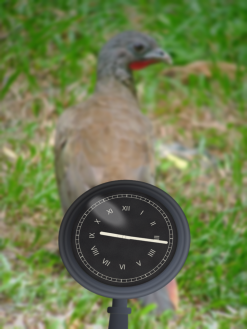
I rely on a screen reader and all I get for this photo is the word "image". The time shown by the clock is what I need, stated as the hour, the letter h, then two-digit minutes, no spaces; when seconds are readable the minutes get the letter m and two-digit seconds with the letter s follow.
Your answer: 9h16
